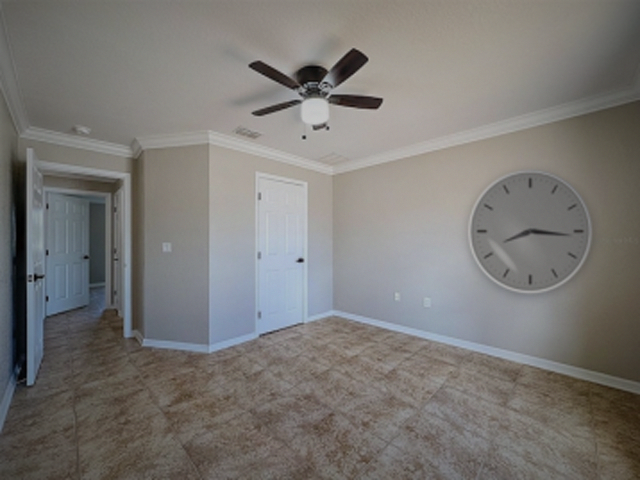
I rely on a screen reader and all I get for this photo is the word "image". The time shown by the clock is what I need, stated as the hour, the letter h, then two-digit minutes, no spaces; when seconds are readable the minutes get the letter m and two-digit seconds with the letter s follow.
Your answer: 8h16
